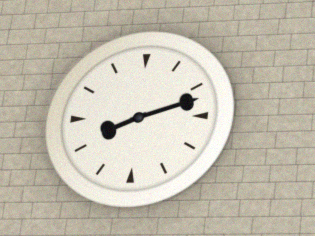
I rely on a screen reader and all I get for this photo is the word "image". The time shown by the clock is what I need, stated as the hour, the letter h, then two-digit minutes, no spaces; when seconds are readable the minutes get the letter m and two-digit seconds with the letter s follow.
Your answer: 8h12
